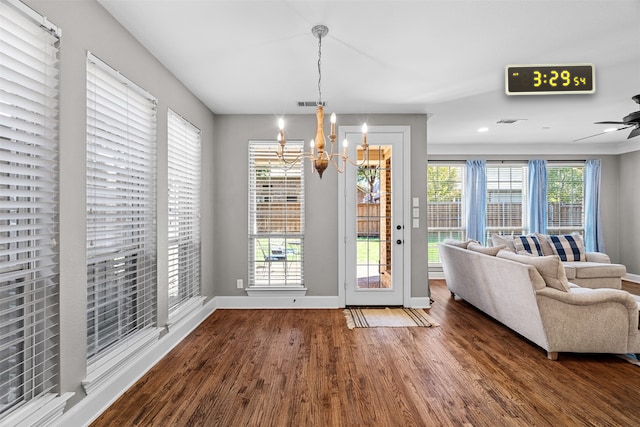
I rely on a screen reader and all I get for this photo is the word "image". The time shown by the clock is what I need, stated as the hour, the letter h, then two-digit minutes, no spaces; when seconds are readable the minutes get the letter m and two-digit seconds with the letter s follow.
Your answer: 3h29m54s
